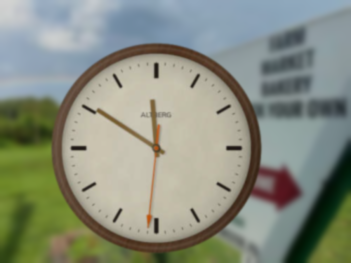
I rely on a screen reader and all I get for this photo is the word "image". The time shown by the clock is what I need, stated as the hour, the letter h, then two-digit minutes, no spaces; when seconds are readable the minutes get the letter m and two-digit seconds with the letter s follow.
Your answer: 11h50m31s
